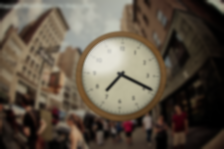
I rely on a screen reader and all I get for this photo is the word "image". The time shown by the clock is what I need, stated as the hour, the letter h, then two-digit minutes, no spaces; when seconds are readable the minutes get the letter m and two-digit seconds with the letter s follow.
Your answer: 7h19
